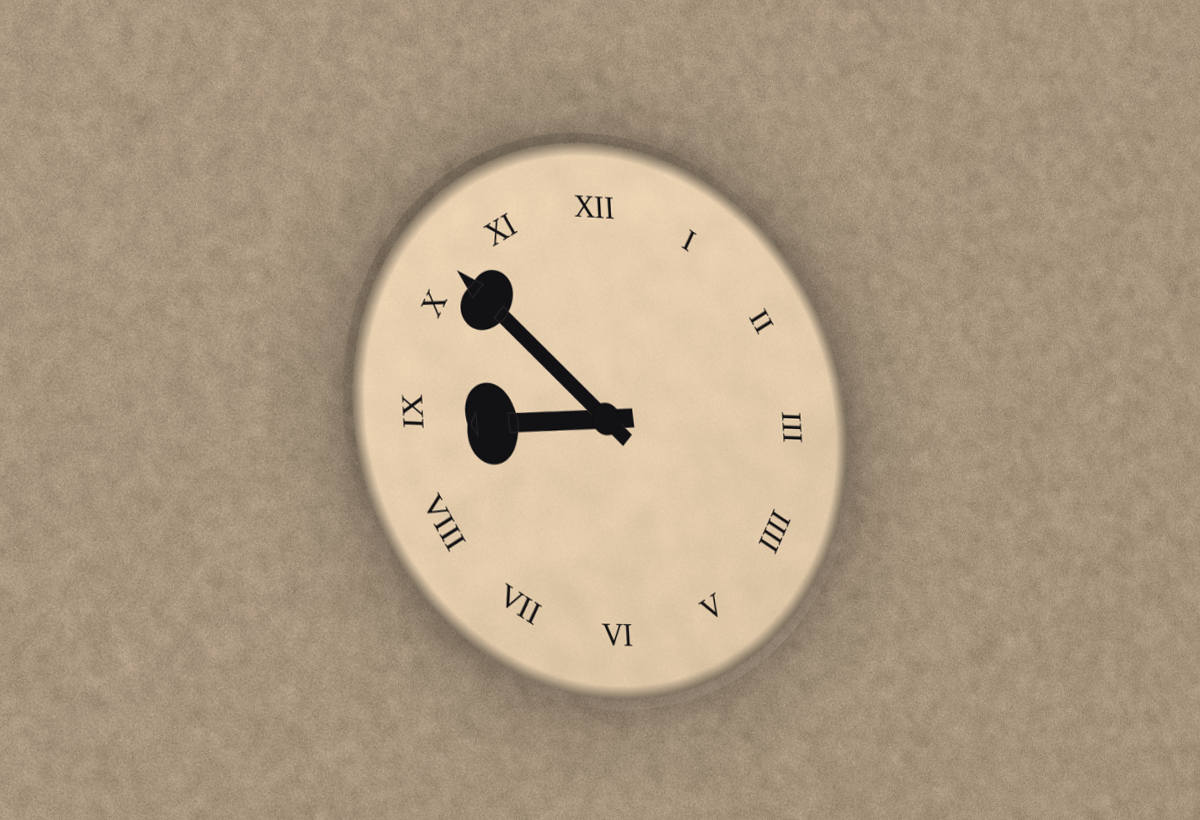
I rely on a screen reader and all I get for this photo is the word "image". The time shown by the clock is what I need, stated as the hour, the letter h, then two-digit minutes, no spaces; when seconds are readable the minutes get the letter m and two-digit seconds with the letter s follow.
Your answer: 8h52
